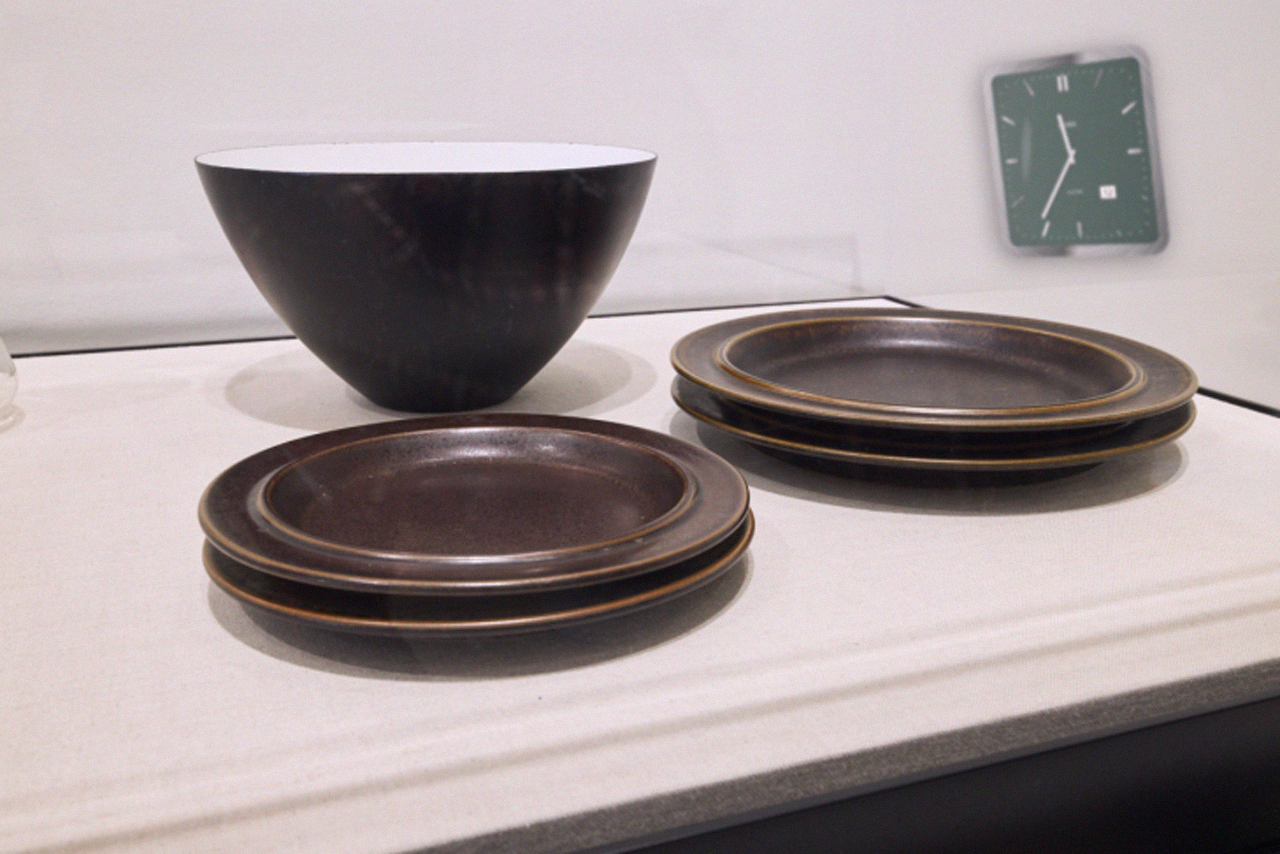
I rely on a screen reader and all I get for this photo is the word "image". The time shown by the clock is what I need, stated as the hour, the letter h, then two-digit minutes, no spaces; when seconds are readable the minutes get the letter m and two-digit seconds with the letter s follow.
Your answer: 11h36
